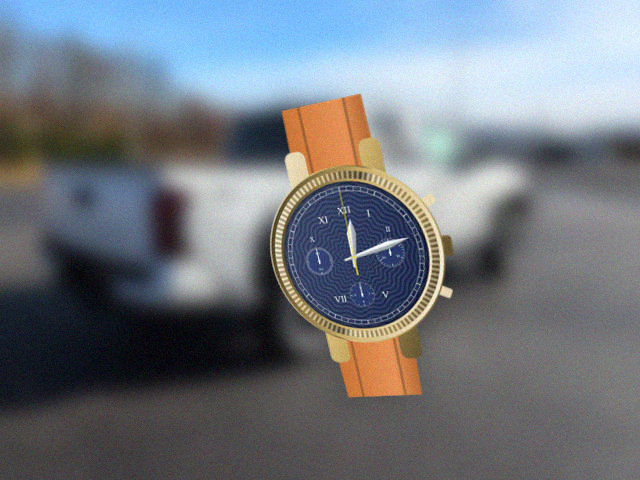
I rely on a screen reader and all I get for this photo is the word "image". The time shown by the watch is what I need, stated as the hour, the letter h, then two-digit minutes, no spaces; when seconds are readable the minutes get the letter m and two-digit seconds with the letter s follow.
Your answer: 12h13
